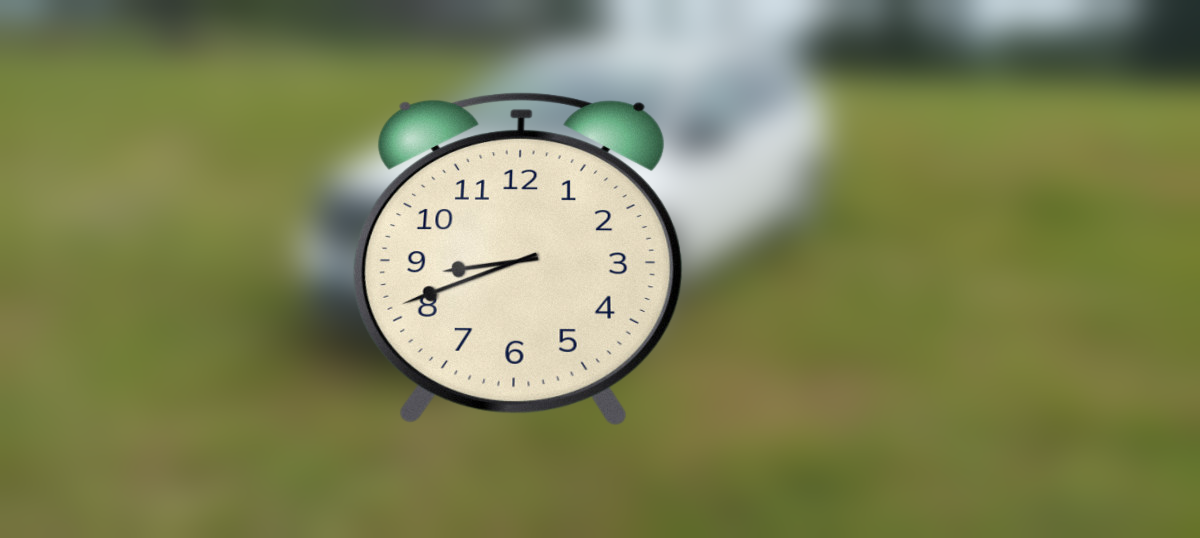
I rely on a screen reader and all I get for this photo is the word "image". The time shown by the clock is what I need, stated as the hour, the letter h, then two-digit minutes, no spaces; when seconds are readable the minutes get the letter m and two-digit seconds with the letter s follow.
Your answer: 8h41
